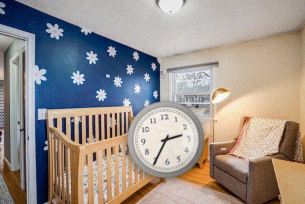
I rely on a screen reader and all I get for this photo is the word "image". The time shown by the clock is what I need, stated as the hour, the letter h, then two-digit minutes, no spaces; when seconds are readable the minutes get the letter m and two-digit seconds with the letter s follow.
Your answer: 2h35
